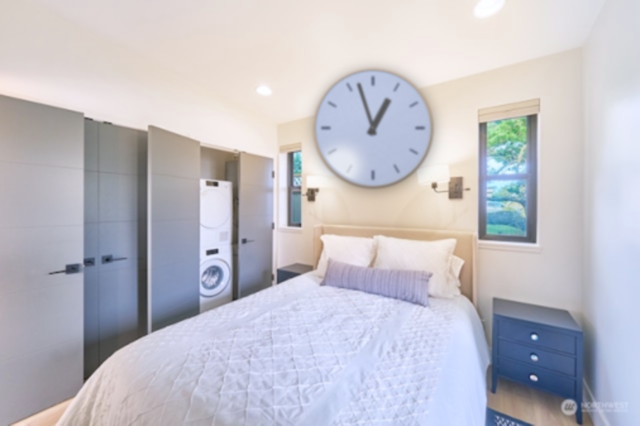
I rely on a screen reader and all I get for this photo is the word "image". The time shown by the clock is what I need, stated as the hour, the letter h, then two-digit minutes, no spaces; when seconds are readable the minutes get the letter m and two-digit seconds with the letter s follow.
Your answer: 12h57
